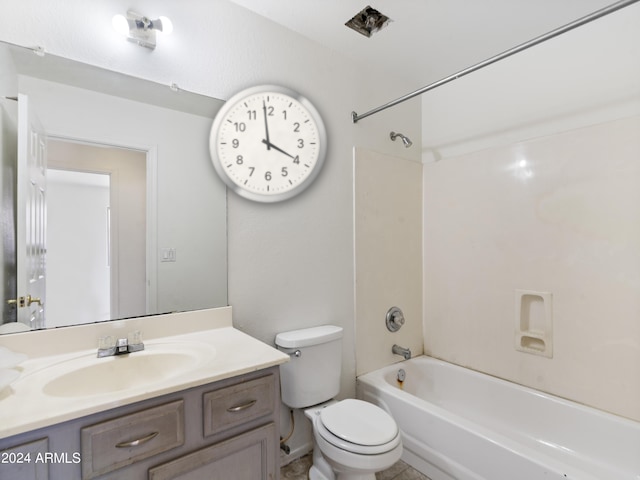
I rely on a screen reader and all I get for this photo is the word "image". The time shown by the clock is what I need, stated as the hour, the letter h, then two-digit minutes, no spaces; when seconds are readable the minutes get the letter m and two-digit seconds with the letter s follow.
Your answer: 3h59
